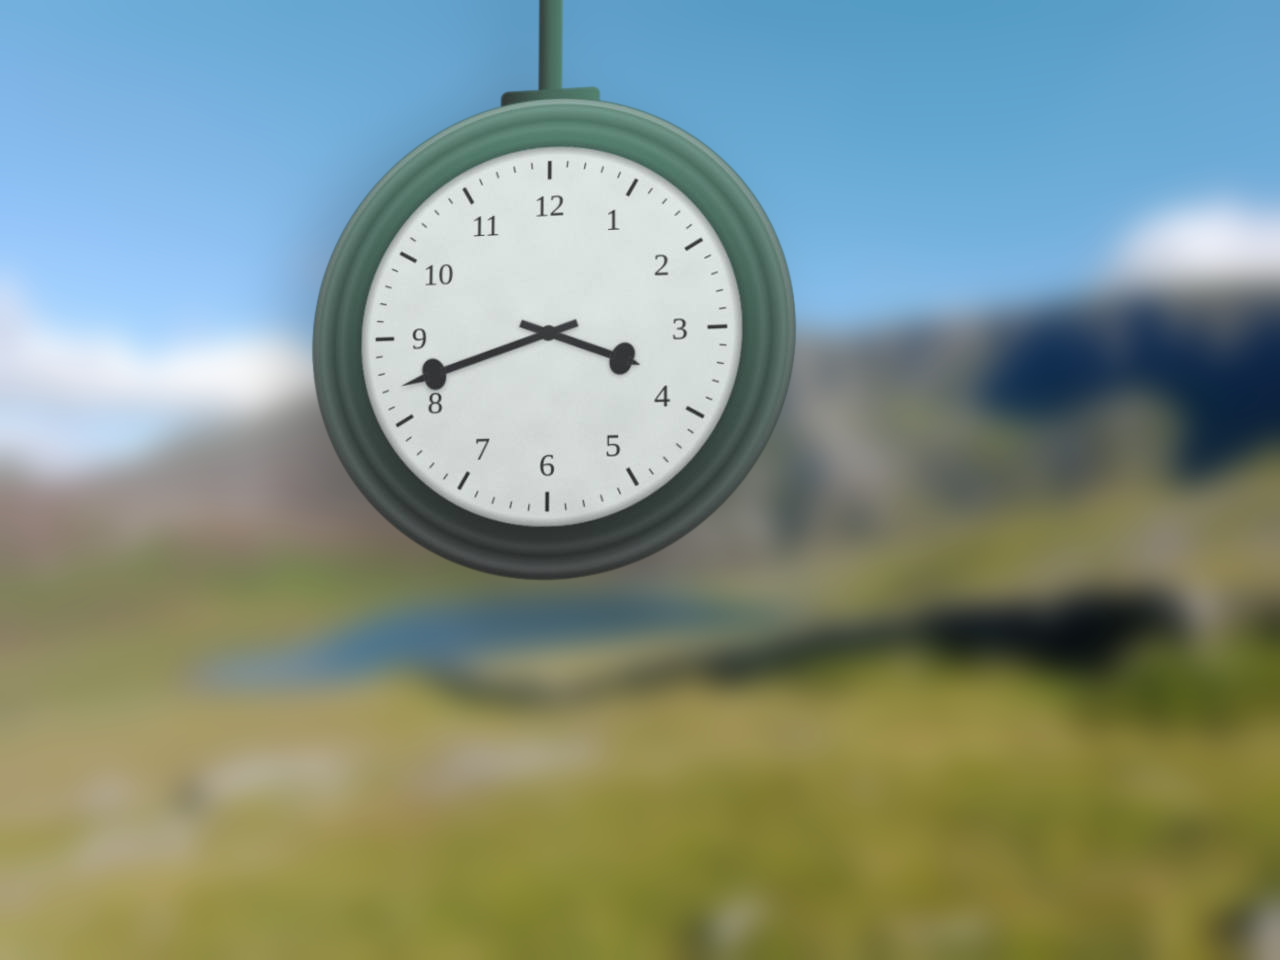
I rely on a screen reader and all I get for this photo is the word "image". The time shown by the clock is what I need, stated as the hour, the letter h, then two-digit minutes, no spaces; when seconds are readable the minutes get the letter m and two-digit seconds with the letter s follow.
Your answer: 3h42
